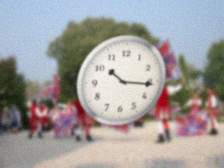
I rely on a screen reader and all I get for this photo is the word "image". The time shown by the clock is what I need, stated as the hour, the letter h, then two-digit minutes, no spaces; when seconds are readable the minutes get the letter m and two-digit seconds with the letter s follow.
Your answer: 10h16
